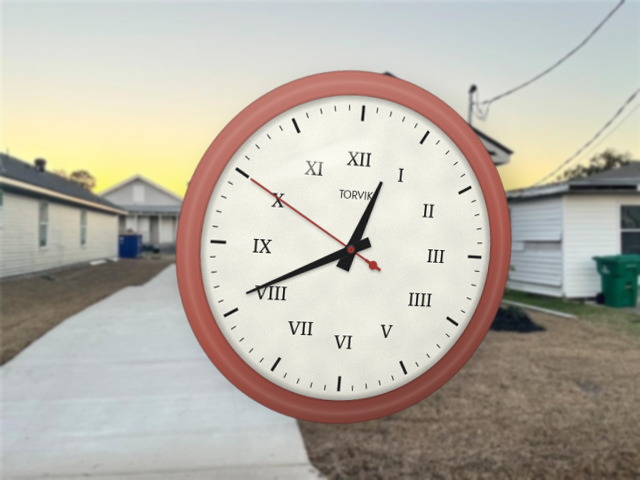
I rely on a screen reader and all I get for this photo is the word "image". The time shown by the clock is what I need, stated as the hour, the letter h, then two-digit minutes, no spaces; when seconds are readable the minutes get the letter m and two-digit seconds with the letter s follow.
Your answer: 12h40m50s
